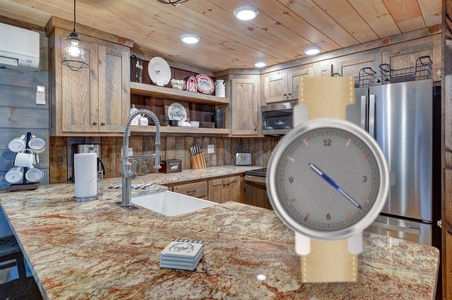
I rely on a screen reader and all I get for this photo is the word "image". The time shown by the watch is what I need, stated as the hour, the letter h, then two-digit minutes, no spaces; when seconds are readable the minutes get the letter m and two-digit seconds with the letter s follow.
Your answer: 10h22
